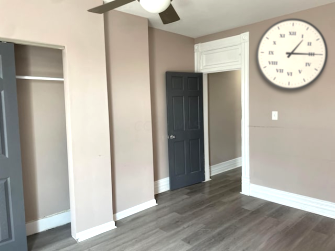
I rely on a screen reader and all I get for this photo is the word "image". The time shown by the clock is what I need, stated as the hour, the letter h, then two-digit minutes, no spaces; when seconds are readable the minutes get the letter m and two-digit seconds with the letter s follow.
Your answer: 1h15
